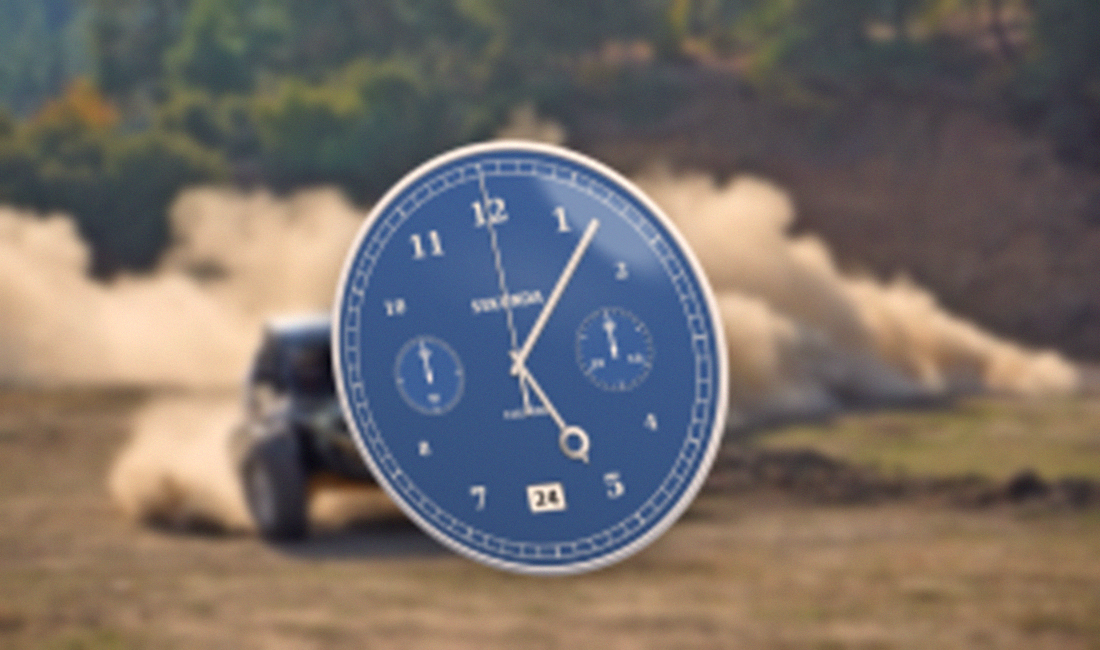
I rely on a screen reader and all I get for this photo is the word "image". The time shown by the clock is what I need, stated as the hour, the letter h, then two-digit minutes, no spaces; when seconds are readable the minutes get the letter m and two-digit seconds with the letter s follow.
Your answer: 5h07
